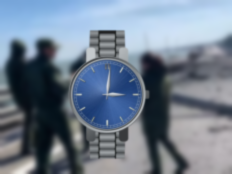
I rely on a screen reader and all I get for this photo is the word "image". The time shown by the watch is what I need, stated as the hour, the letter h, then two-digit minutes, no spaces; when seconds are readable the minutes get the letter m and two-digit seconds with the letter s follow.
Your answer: 3h01
